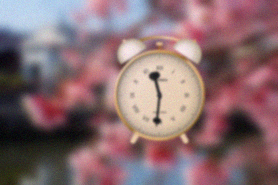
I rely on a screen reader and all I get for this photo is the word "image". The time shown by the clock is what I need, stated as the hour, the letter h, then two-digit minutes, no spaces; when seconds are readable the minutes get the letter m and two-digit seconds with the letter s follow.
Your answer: 11h31
